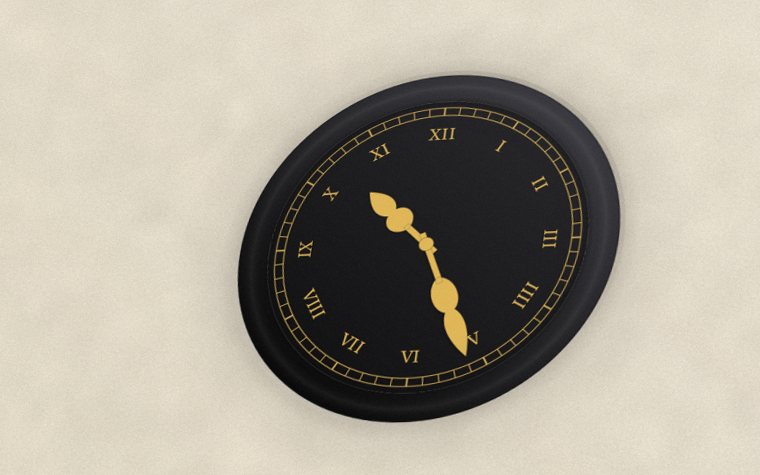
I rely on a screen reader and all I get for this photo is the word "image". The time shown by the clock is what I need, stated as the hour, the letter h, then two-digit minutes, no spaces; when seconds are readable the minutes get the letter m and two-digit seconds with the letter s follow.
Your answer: 10h26
